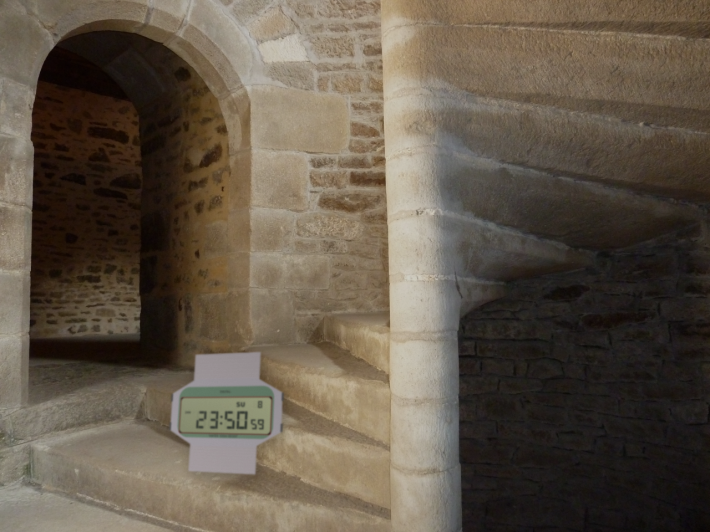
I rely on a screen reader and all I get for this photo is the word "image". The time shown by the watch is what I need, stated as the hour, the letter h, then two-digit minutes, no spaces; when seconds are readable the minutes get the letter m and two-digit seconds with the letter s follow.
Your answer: 23h50
